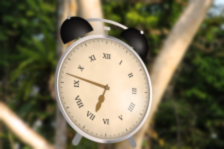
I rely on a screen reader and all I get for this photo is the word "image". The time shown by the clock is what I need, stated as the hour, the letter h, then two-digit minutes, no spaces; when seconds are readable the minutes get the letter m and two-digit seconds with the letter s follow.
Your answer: 6h47
